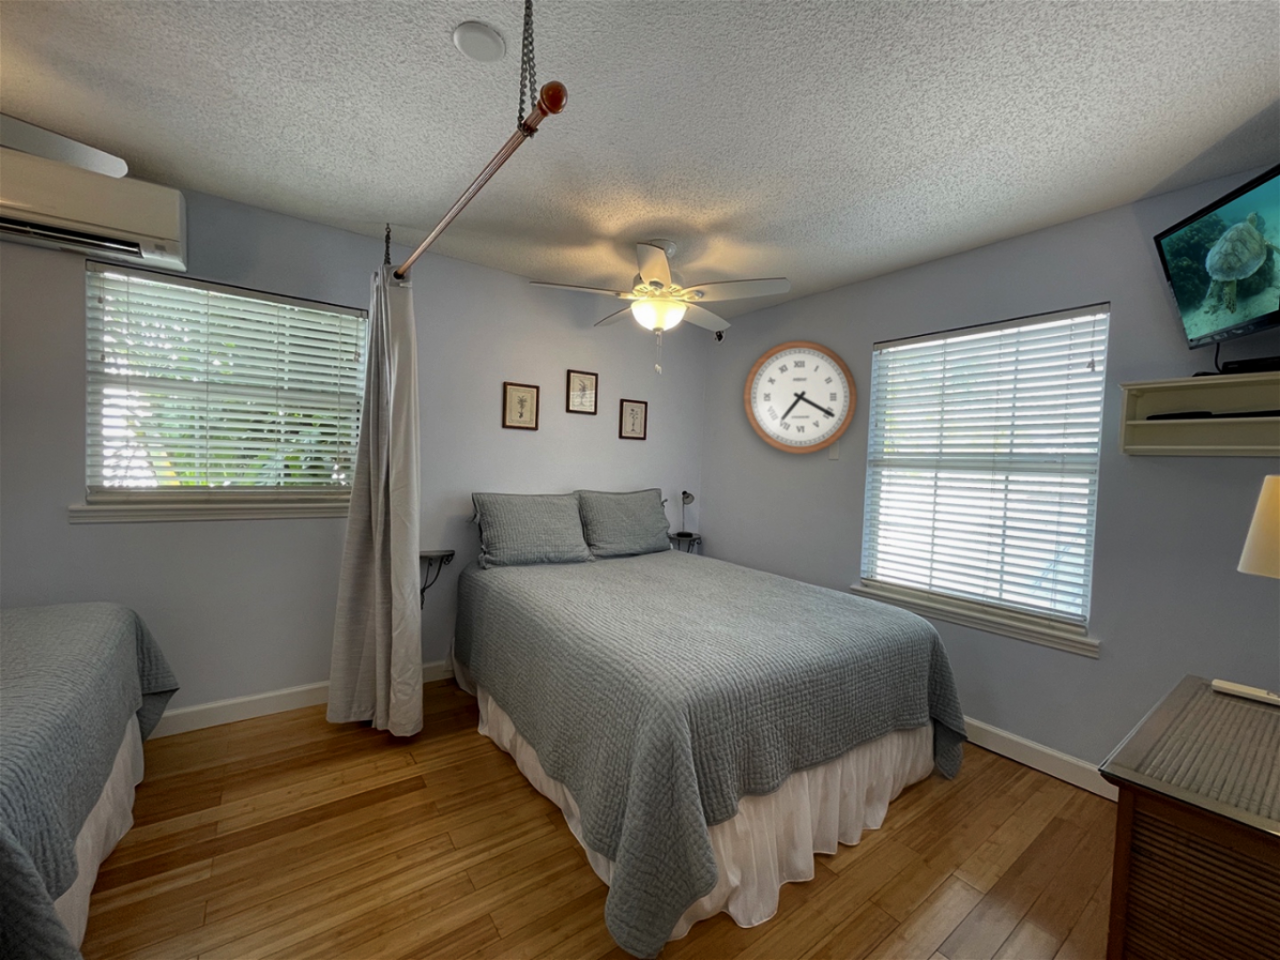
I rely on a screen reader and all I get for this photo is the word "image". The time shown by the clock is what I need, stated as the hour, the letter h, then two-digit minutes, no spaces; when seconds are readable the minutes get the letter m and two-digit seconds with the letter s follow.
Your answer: 7h20
